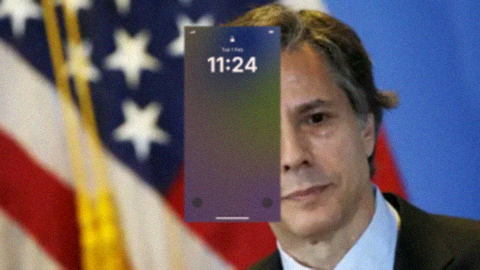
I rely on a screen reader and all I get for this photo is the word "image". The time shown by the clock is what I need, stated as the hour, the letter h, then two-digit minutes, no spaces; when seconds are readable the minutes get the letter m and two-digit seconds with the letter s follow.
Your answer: 11h24
